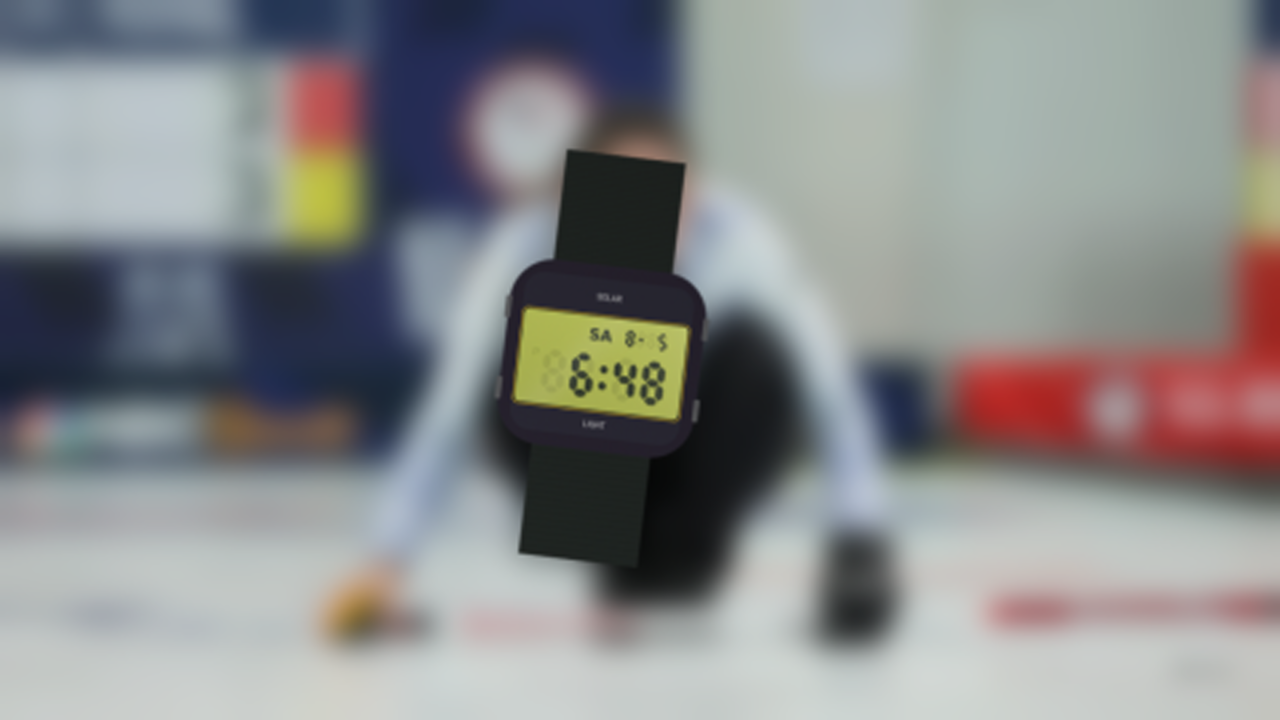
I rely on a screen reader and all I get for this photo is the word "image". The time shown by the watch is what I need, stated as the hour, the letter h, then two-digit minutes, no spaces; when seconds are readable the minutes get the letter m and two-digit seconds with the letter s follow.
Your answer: 6h48
